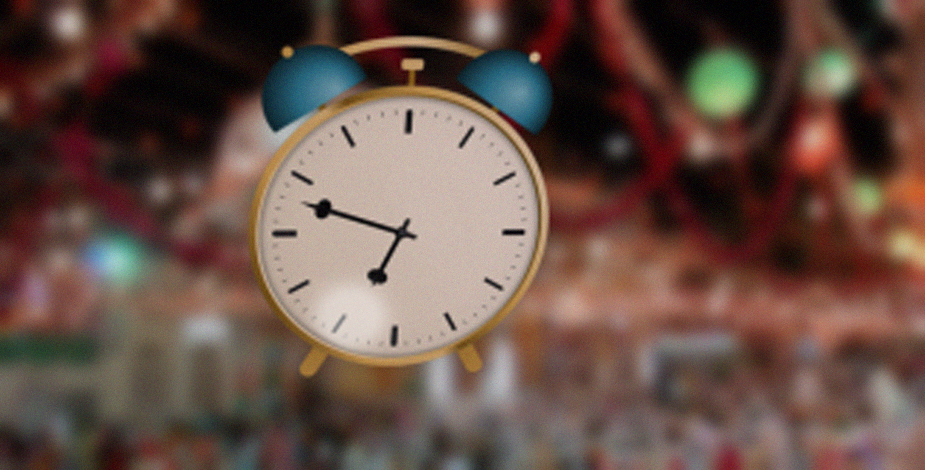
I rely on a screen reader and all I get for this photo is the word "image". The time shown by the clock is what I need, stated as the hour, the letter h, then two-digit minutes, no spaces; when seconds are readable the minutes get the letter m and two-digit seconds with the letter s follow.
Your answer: 6h48
